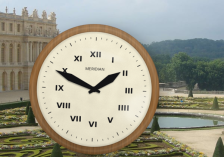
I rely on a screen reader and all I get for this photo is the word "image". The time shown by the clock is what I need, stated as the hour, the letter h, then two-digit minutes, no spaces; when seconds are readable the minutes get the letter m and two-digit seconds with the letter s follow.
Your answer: 1h49
